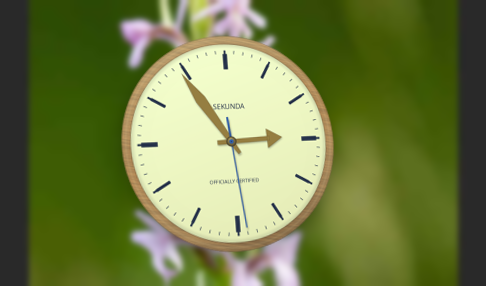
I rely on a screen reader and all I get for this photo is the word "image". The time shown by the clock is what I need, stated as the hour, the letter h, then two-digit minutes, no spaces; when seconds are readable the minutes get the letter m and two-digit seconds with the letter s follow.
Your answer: 2h54m29s
